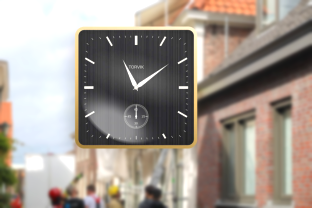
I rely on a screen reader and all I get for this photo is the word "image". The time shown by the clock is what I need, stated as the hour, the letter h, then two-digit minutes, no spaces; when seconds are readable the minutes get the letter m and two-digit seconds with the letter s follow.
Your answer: 11h09
